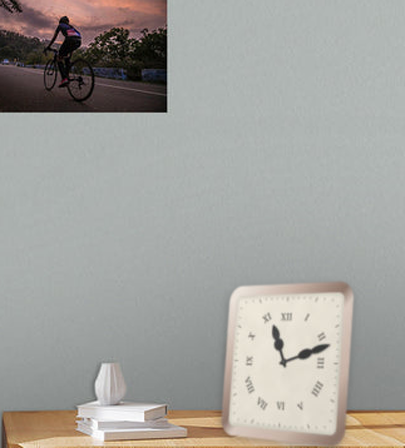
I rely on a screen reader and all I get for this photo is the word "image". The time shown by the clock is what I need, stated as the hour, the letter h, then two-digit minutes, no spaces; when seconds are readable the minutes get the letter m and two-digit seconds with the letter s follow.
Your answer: 11h12
